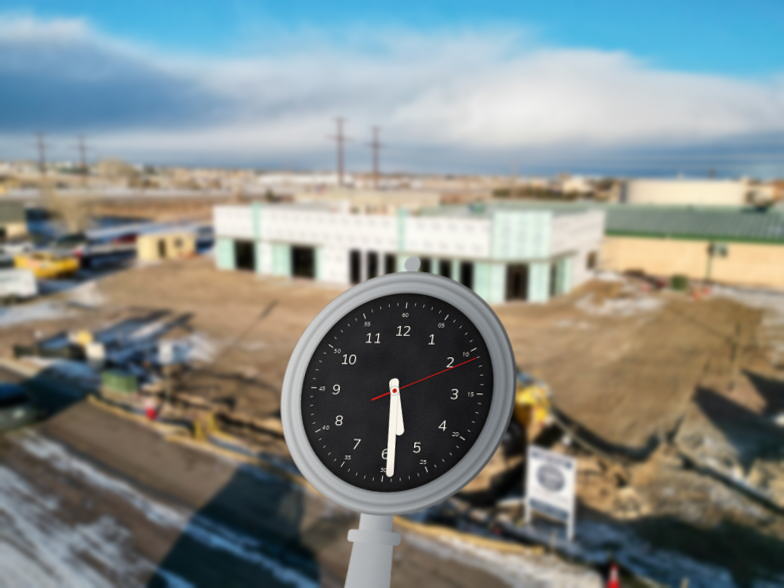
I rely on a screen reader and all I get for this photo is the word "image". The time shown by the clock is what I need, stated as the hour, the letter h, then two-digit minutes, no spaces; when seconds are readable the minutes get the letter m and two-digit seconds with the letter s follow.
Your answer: 5h29m11s
